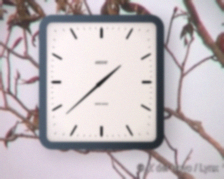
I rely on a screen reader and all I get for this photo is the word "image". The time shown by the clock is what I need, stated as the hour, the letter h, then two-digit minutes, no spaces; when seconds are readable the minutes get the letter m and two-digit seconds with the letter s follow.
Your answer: 1h38
